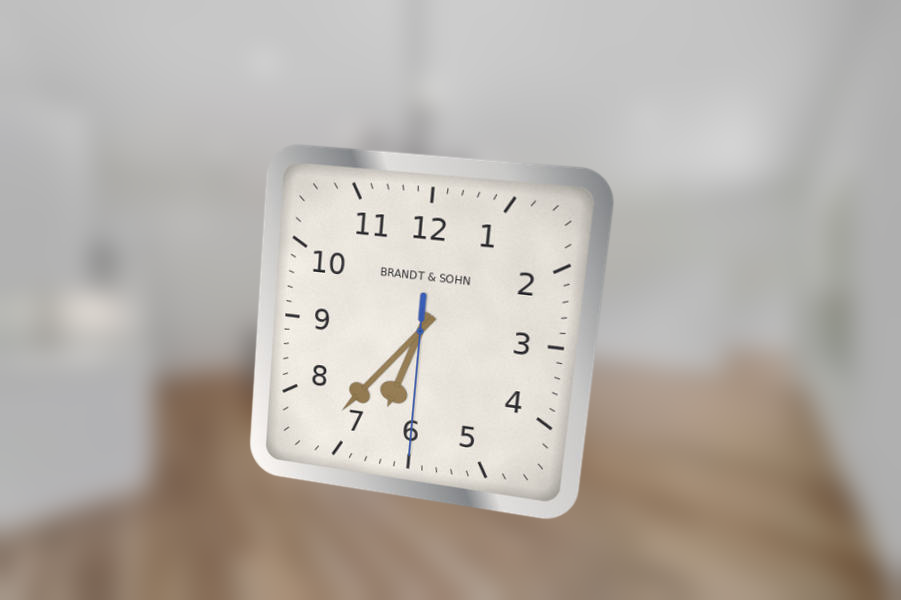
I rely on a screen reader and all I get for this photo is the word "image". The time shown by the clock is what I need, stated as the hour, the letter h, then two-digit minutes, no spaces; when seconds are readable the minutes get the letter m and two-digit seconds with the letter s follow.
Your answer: 6h36m30s
